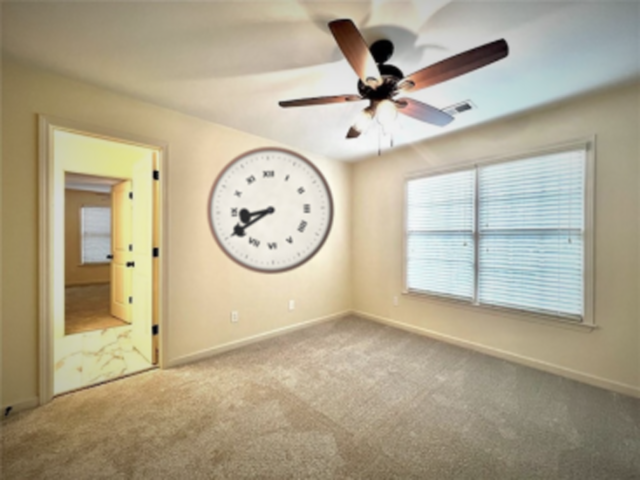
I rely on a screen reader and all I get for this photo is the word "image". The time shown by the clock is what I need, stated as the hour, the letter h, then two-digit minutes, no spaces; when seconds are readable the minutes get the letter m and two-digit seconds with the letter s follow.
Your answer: 8h40
